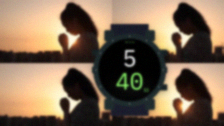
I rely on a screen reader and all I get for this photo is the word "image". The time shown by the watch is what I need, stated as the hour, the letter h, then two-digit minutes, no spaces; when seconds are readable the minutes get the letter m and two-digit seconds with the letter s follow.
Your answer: 5h40
